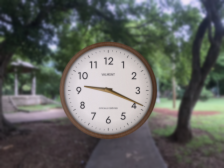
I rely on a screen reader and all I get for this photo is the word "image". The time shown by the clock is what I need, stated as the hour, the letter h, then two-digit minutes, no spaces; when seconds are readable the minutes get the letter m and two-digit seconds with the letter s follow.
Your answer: 9h19
